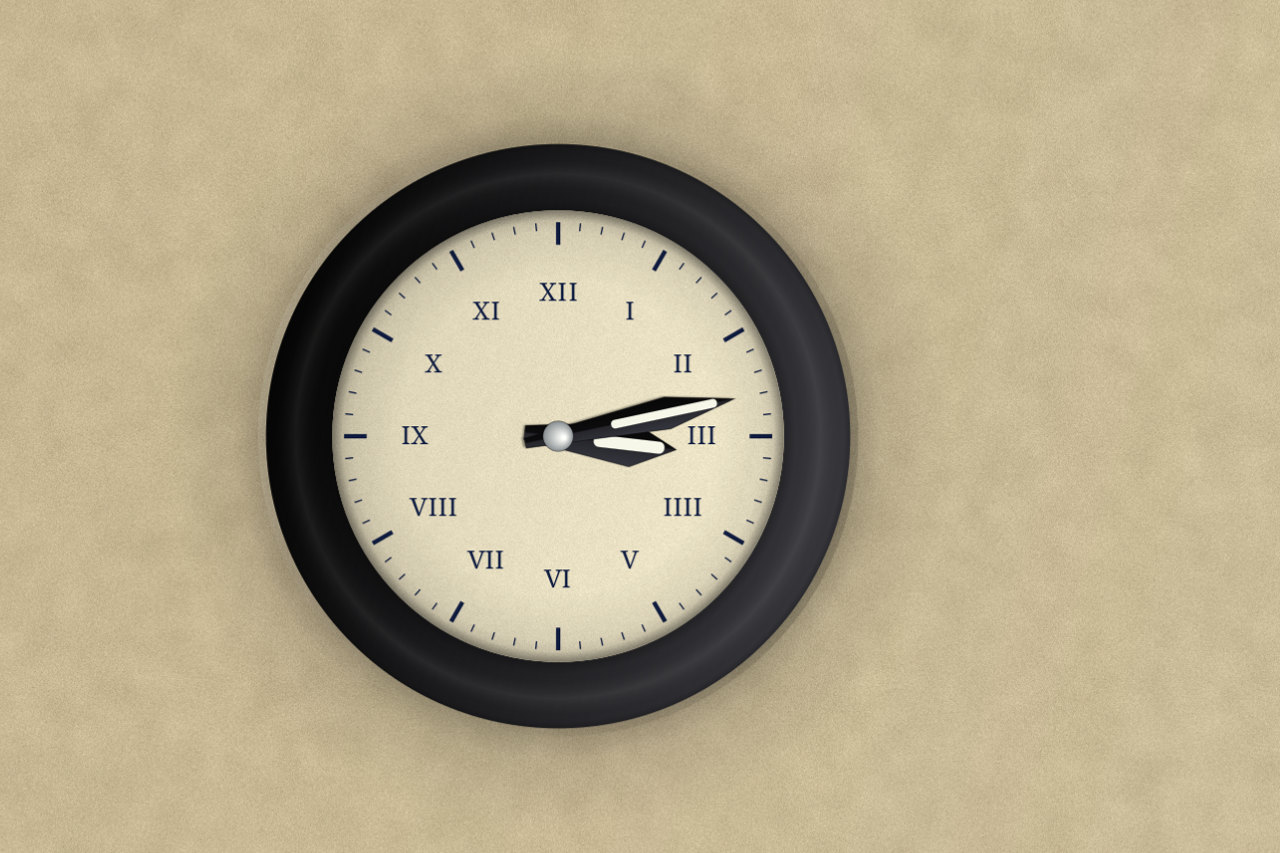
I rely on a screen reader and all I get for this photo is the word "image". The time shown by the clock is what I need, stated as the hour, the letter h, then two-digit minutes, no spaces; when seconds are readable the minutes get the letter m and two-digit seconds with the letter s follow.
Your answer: 3h13
